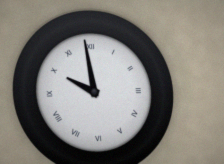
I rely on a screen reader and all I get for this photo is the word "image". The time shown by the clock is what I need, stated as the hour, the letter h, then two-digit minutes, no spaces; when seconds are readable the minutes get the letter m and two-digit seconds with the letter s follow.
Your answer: 9h59
